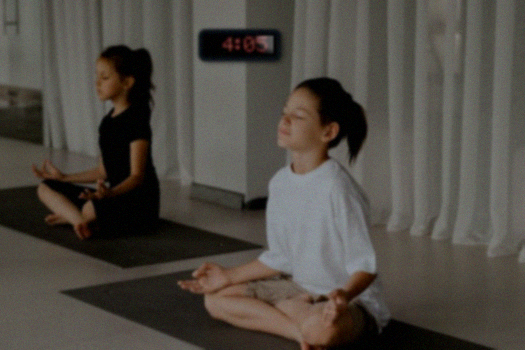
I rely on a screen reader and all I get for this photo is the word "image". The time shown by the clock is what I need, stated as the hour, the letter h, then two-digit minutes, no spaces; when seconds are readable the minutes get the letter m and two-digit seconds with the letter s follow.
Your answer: 4h05
